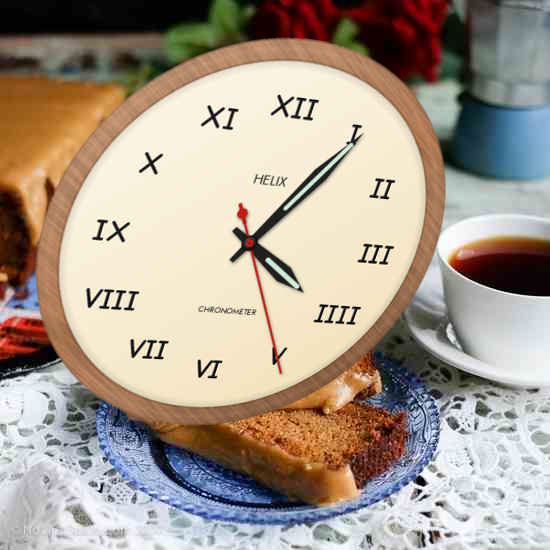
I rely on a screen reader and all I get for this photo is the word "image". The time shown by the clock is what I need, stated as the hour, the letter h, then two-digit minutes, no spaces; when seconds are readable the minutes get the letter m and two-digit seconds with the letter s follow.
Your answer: 4h05m25s
